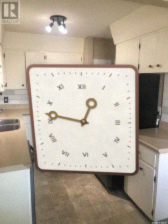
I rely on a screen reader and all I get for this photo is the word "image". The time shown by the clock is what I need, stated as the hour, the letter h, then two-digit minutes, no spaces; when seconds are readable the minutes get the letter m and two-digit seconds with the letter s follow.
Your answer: 12h47
